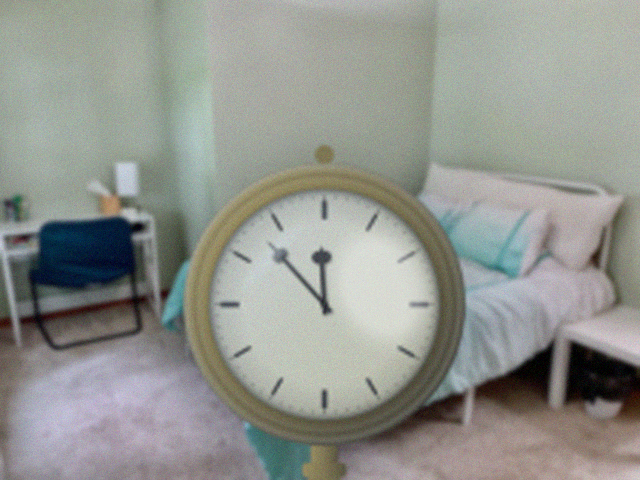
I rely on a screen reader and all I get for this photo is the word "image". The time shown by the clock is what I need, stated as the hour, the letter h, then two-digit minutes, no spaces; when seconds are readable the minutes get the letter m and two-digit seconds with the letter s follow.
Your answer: 11h53
